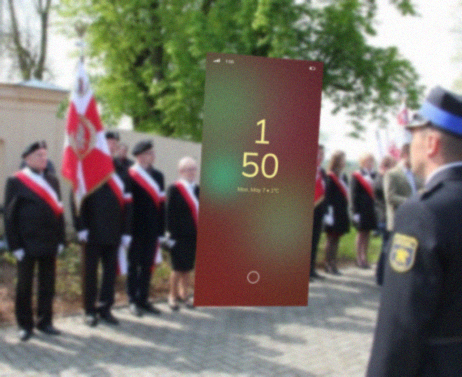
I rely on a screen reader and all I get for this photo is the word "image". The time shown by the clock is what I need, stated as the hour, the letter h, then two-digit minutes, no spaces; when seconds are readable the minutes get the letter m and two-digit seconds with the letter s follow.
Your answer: 1h50
